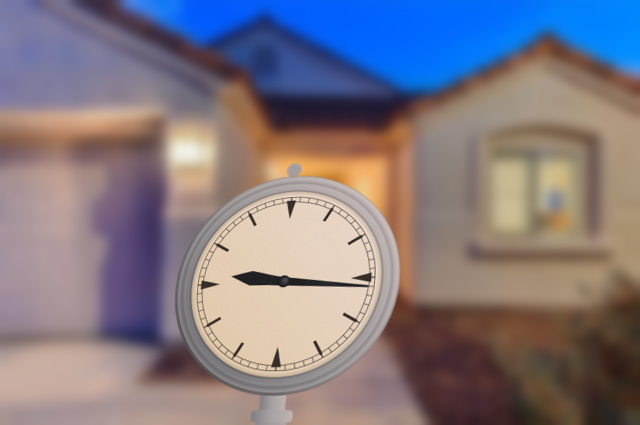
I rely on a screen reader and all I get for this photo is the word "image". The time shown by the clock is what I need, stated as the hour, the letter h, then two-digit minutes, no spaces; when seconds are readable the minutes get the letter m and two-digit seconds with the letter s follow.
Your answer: 9h16
